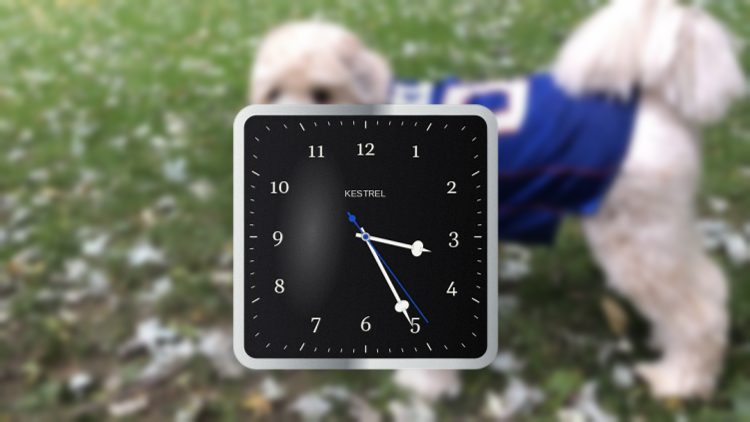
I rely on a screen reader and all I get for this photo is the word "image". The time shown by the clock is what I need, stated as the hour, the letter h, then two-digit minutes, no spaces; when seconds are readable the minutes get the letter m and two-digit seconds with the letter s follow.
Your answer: 3h25m24s
